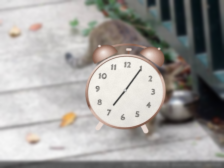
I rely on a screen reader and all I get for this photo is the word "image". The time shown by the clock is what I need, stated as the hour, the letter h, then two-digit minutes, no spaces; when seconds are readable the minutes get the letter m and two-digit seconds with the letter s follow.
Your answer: 7h05
